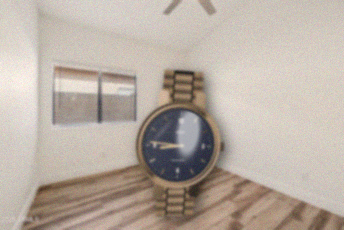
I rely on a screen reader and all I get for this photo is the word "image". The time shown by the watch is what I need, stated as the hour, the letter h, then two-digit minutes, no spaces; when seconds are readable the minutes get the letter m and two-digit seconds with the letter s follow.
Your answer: 8h46
